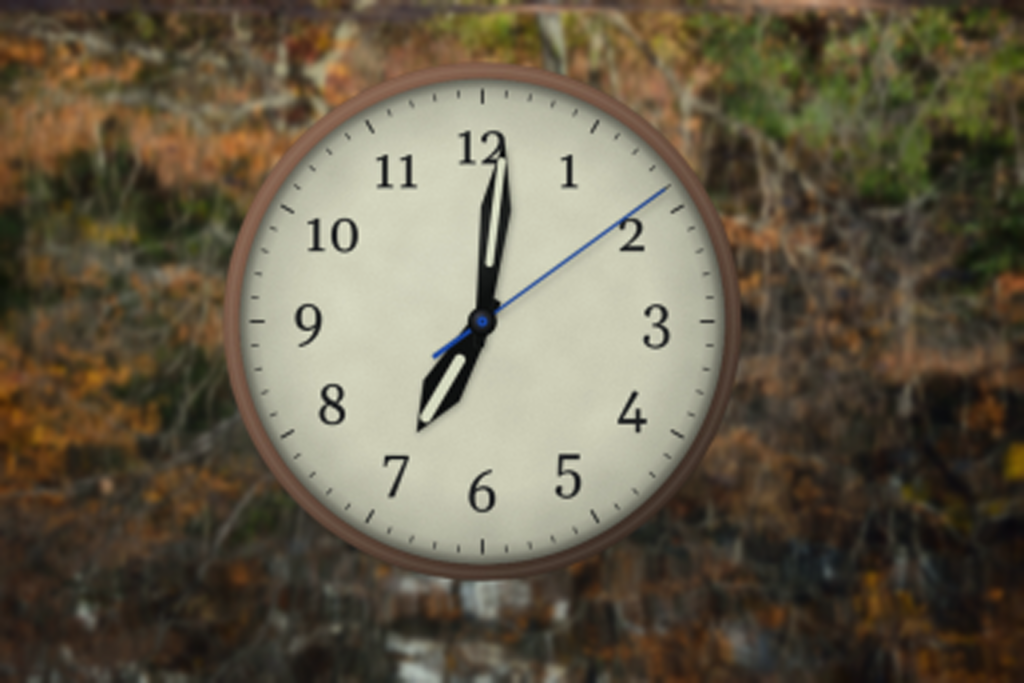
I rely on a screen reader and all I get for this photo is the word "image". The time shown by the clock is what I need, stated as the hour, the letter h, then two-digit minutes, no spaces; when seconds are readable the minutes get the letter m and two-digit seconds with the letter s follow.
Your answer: 7h01m09s
